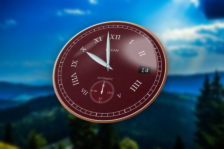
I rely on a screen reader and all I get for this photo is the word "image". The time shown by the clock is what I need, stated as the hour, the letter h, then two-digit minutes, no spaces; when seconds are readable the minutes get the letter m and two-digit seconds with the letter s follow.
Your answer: 9h58
